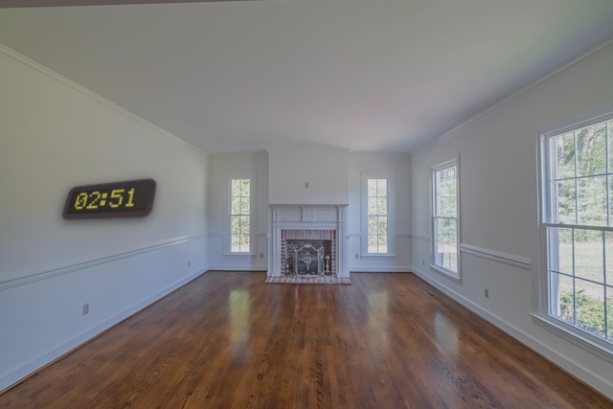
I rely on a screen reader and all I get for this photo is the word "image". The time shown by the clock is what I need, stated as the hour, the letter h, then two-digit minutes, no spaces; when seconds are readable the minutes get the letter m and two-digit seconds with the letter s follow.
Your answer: 2h51
